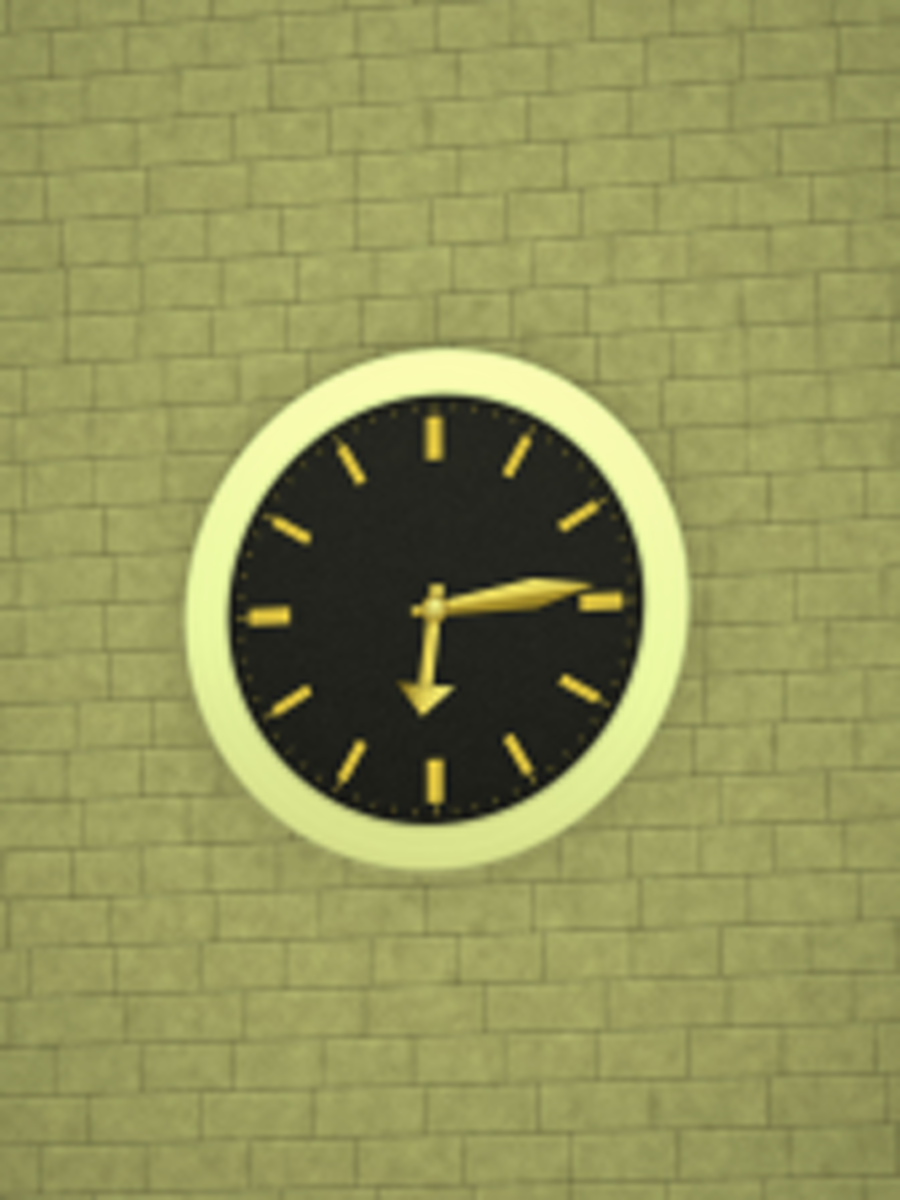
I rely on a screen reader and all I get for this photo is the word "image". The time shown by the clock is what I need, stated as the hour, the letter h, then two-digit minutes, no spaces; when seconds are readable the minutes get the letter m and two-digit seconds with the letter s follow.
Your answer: 6h14
